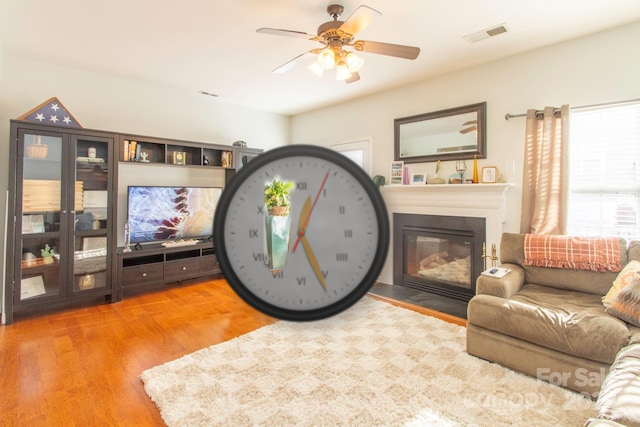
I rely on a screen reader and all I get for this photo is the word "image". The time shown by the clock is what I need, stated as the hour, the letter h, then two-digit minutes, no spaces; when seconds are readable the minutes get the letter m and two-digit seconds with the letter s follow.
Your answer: 12h26m04s
